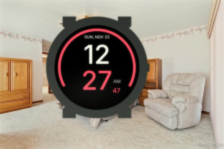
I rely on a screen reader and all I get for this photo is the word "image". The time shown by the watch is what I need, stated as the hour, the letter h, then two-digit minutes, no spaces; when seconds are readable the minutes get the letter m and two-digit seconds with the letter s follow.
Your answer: 12h27
